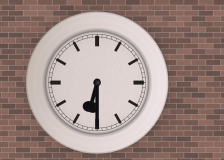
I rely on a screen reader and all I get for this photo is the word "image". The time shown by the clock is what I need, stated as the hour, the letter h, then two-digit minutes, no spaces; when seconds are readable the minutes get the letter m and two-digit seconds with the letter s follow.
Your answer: 6h30
